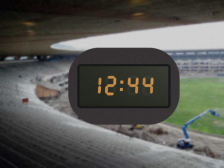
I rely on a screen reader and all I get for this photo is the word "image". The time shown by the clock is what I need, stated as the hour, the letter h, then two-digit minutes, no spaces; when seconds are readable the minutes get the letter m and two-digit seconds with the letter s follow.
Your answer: 12h44
